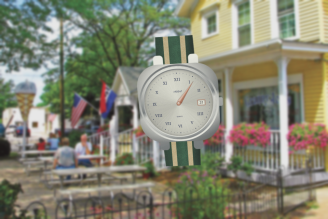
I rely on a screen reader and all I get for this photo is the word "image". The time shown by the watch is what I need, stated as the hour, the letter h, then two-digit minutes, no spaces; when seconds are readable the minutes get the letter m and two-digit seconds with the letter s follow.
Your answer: 1h06
